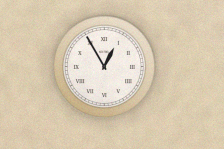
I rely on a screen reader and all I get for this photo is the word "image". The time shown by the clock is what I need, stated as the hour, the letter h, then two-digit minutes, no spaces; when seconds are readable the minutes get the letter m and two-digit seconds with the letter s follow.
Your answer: 12h55
